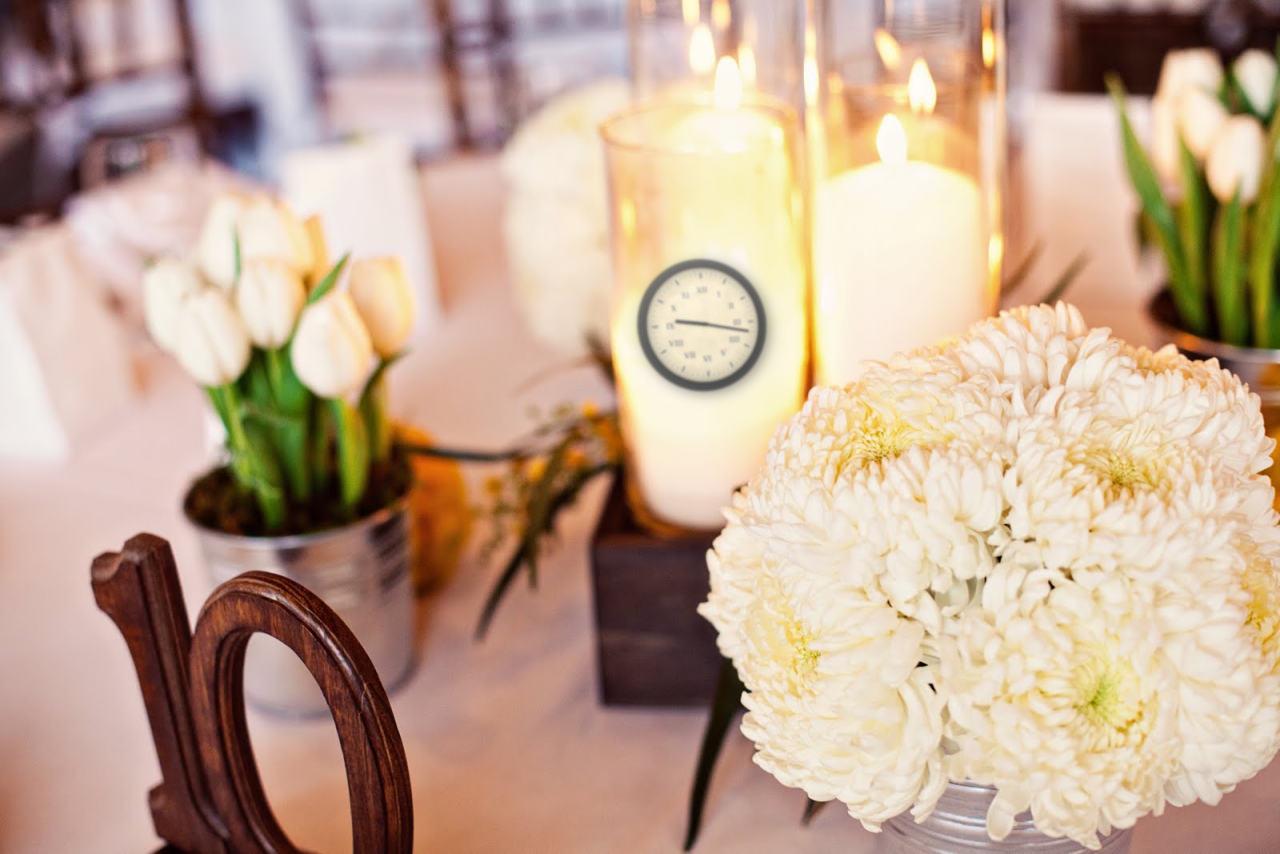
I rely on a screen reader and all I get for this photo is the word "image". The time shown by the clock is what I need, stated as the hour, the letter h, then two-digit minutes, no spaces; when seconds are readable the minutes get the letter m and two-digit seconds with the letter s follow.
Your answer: 9h17
